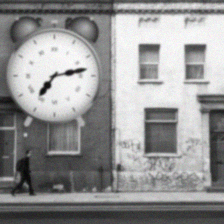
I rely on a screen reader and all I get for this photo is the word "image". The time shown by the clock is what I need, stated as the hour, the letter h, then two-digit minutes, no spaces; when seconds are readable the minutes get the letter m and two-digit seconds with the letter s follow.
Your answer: 7h13
